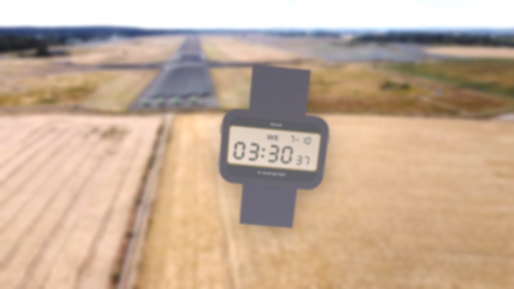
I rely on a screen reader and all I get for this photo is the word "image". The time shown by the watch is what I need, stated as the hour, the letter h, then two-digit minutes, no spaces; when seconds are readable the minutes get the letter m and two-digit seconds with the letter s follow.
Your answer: 3h30
